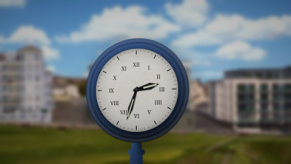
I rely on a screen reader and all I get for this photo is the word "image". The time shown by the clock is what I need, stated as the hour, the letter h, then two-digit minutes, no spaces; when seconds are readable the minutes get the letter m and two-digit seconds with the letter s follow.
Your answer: 2h33
